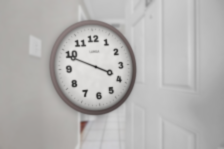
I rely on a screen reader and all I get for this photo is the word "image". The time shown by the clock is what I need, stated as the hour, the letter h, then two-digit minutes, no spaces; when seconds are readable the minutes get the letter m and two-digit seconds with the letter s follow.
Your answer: 3h49
